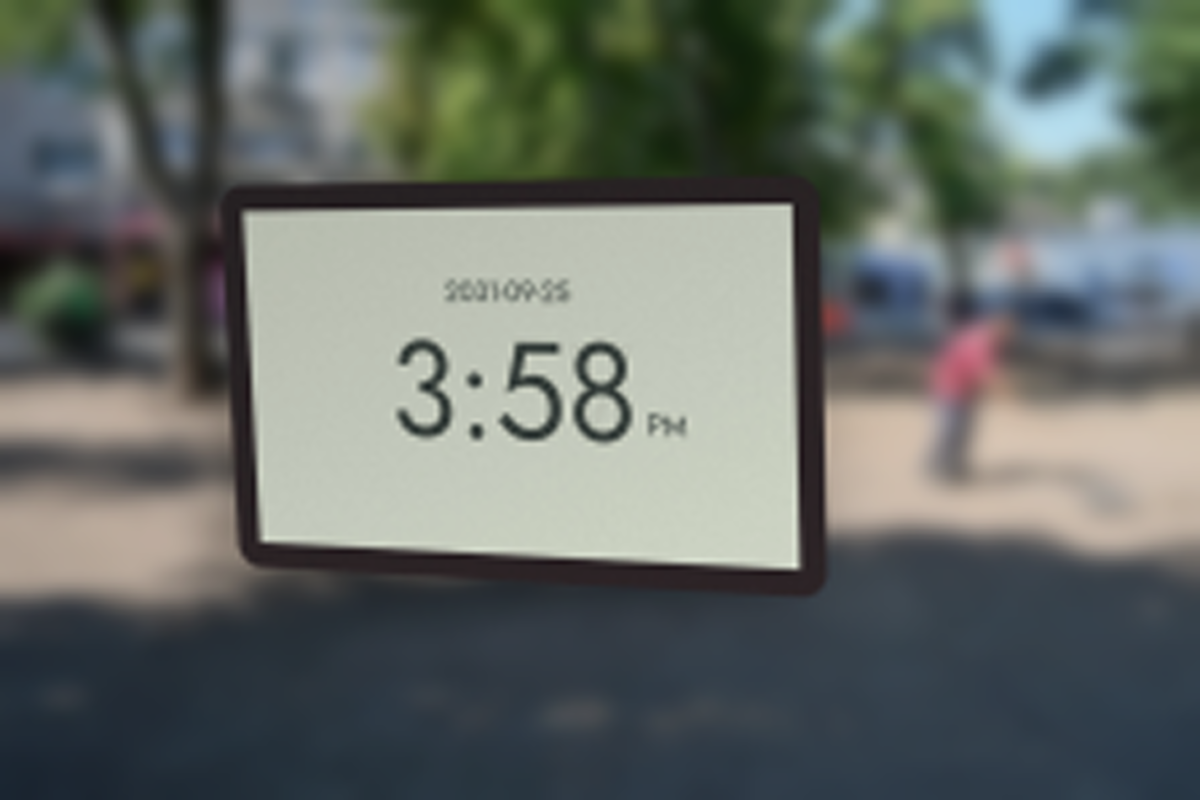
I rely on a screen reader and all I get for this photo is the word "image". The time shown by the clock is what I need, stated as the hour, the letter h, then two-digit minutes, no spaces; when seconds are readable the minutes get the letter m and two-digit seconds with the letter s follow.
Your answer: 3h58
